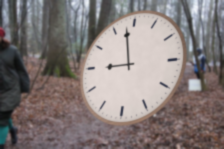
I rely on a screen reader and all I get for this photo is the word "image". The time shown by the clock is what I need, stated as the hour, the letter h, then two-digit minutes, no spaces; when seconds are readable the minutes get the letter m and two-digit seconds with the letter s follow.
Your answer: 8h58
